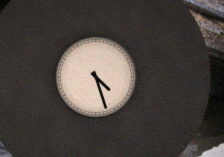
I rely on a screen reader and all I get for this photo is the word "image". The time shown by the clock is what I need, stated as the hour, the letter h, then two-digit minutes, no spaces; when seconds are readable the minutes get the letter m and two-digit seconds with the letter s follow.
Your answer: 4h27
